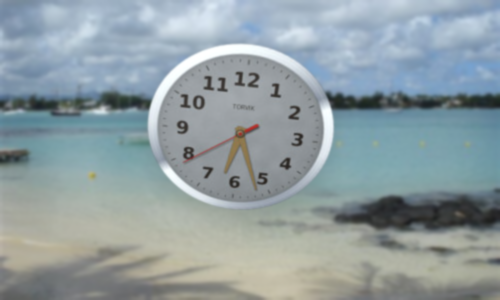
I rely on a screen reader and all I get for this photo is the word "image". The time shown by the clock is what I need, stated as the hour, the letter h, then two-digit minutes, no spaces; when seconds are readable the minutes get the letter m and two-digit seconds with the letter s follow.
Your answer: 6h26m39s
